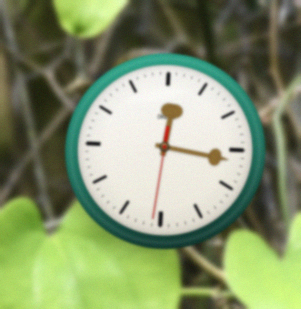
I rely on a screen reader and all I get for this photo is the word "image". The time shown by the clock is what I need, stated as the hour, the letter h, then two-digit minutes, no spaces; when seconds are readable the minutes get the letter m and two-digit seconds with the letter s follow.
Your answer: 12h16m31s
